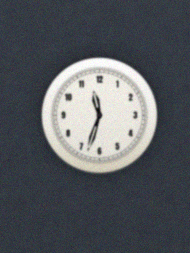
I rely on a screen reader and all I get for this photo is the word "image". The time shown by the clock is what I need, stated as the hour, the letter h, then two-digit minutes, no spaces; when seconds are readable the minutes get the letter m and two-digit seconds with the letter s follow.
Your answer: 11h33
